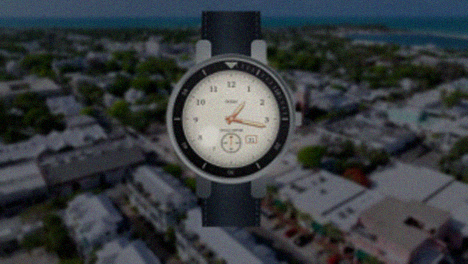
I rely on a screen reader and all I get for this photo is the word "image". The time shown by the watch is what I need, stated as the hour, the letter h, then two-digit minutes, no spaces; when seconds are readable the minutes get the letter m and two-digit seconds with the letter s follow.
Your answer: 1h17
